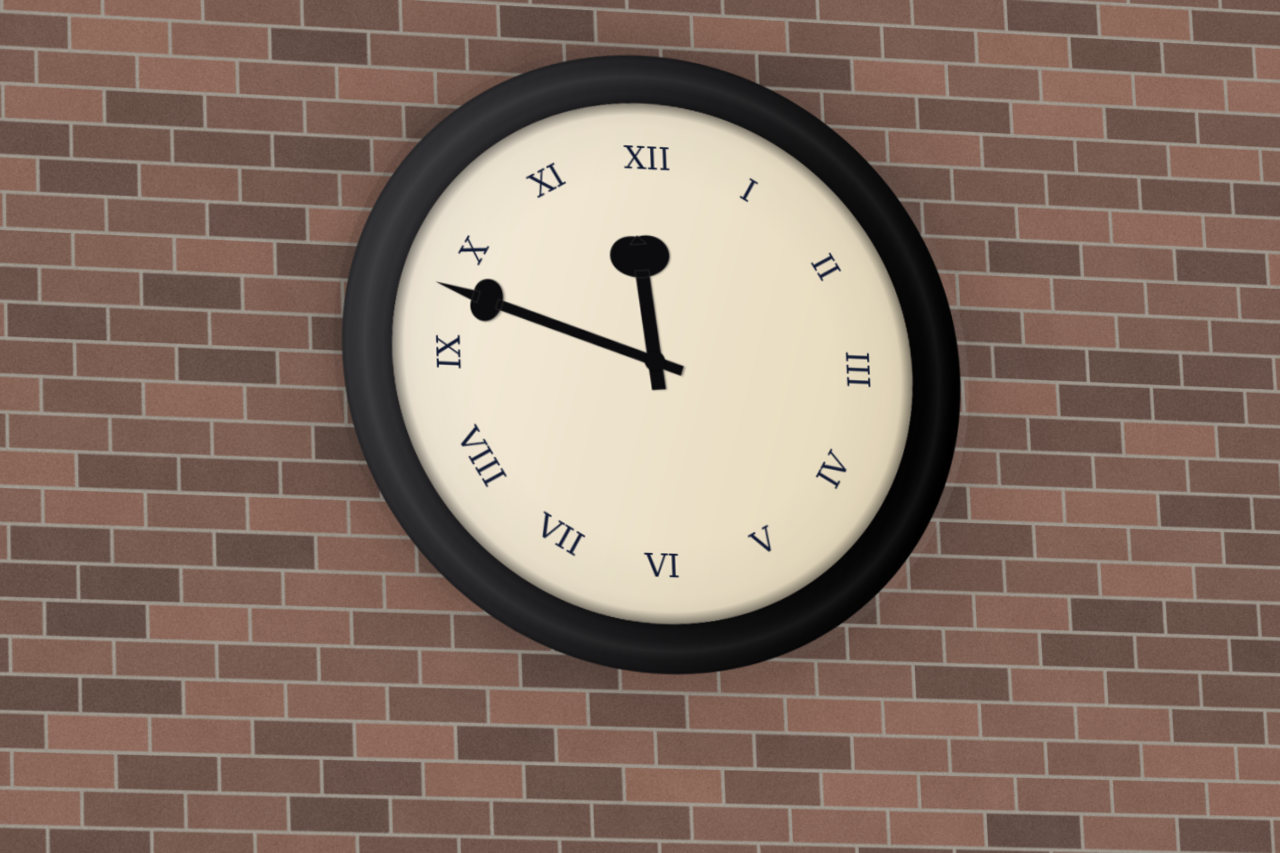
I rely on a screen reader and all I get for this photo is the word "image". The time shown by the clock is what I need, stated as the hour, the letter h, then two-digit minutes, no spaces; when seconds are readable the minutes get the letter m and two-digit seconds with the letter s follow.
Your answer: 11h48
